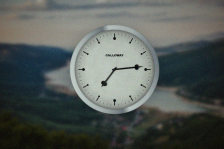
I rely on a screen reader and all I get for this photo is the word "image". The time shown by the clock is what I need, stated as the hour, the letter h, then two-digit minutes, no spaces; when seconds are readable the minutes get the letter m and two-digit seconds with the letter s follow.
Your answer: 7h14
